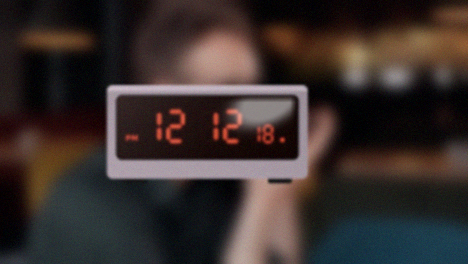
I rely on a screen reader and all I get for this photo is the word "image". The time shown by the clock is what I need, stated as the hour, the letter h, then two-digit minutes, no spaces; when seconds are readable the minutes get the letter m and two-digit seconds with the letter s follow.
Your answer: 12h12m18s
